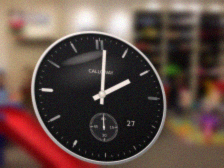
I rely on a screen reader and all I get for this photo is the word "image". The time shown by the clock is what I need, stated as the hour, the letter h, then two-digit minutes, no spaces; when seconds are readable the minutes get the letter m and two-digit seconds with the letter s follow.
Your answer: 2h01
